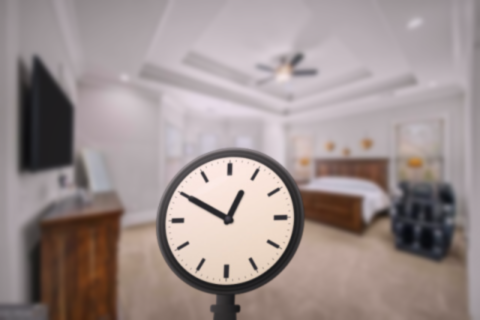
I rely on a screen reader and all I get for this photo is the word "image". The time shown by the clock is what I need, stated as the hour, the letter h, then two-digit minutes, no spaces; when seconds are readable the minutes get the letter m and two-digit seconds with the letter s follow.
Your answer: 12h50
